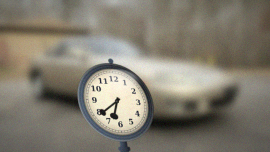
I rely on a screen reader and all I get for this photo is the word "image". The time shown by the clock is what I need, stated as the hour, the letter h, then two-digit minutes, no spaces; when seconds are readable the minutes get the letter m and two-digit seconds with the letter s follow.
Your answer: 6h39
